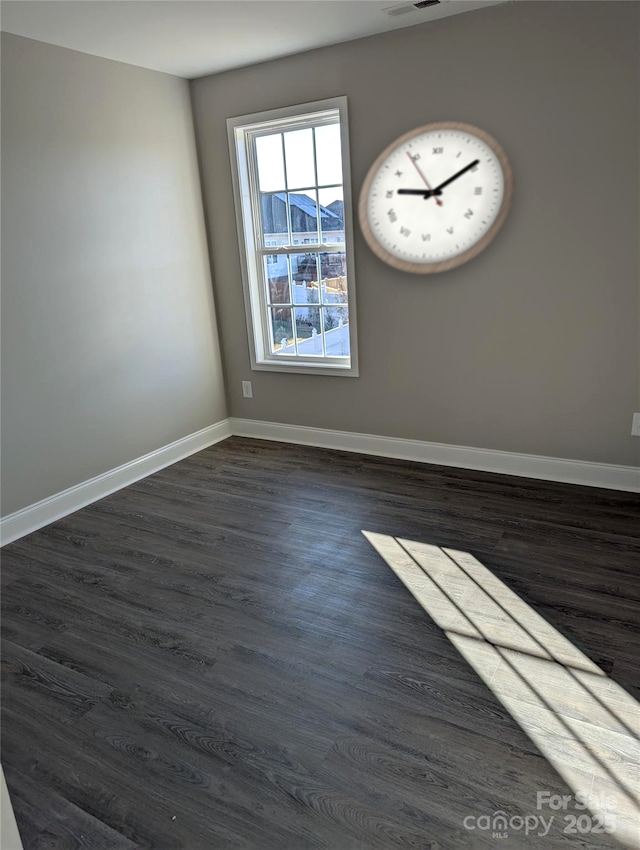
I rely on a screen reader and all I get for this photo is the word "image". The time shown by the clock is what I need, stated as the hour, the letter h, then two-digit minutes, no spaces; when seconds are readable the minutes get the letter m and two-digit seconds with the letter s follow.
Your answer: 9h08m54s
